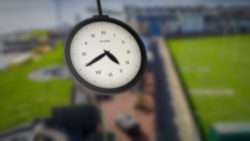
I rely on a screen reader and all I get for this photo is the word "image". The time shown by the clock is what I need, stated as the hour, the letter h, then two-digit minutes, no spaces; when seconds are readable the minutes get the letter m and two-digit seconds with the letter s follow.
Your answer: 4h40
